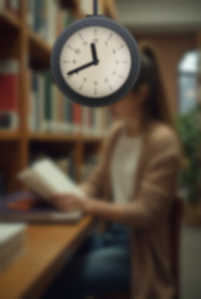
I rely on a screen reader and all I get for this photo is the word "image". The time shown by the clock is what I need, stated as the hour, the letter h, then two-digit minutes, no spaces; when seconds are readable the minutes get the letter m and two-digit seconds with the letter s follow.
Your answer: 11h41
